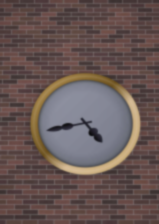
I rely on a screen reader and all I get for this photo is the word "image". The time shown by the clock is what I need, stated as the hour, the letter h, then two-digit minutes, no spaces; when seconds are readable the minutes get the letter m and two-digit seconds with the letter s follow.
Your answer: 4h43
